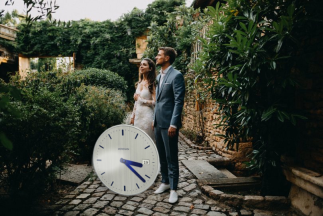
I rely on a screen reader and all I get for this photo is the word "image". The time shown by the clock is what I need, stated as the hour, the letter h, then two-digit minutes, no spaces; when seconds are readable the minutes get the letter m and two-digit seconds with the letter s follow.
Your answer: 3h22
